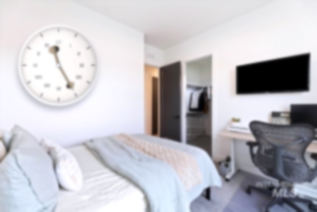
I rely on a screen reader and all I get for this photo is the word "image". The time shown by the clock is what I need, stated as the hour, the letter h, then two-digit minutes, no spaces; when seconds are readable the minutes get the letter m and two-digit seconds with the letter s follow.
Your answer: 11h25
